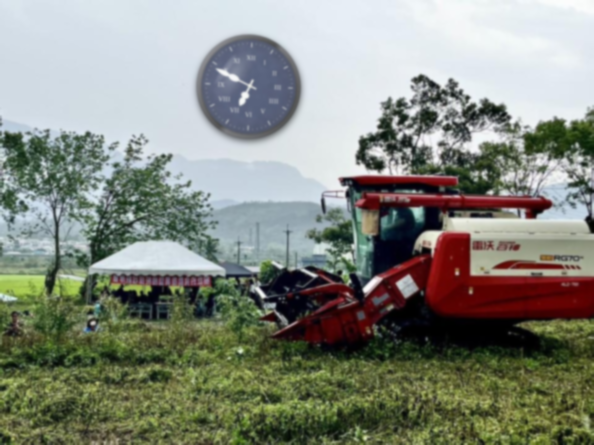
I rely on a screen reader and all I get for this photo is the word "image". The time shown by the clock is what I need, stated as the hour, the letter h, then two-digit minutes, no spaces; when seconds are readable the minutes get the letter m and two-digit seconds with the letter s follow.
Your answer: 6h49
